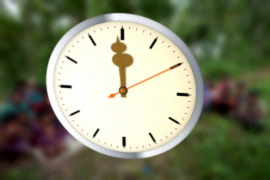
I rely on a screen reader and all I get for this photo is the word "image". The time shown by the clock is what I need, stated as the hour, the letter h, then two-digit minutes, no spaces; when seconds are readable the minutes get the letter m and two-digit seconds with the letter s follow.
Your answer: 11h59m10s
